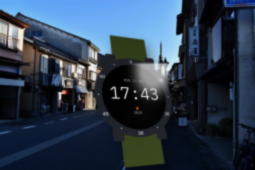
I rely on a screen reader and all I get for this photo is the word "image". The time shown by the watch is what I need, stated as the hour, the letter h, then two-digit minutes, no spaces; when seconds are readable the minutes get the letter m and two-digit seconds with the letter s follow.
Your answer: 17h43
